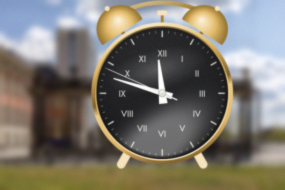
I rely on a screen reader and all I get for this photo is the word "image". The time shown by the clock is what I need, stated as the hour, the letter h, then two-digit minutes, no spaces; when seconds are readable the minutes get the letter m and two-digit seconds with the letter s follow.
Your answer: 11h47m49s
